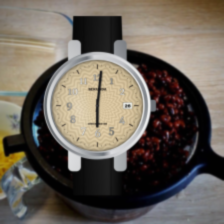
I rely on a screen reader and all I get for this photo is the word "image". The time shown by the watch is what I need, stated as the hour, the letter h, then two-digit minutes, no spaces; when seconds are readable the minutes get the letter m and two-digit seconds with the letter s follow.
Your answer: 6h01
